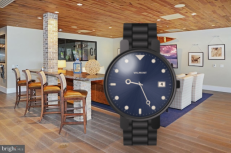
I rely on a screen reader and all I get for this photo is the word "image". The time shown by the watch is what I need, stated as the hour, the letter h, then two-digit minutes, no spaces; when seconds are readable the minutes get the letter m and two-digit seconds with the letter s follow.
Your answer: 9h26
